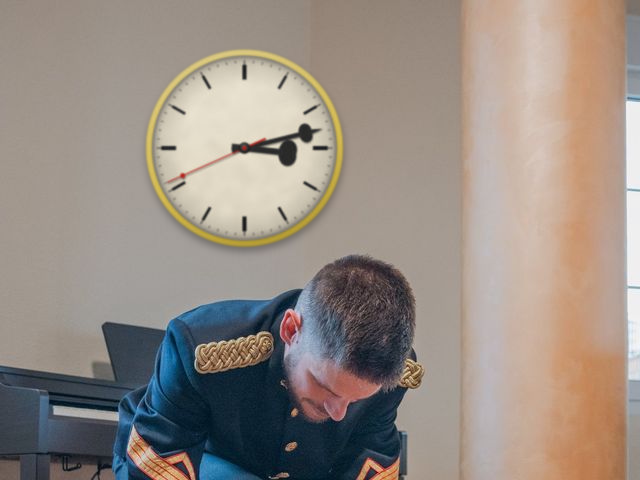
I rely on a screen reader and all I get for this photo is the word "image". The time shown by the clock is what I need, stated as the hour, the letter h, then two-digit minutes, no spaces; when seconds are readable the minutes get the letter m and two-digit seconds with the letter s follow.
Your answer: 3h12m41s
